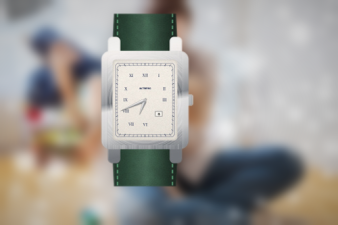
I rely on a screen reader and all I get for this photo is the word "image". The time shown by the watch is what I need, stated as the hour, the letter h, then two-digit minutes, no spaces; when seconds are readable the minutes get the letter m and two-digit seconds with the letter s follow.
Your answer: 6h41
